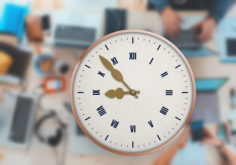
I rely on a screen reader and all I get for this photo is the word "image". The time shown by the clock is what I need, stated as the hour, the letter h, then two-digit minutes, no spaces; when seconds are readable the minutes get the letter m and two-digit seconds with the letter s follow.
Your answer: 8h53
